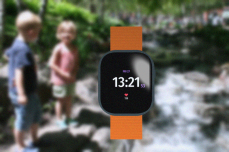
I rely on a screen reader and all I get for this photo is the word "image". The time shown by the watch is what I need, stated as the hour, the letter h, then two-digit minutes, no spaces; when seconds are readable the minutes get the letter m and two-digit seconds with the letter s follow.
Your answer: 13h21
